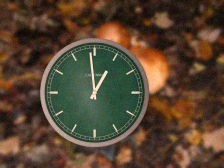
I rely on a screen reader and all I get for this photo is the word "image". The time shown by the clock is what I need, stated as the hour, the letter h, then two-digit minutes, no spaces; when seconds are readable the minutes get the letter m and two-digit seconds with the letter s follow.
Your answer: 12h59
